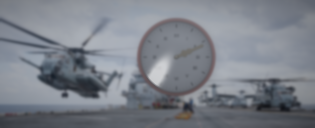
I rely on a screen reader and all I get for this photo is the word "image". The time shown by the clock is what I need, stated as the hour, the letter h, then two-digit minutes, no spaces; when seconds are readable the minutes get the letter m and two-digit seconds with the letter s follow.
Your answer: 2h11
